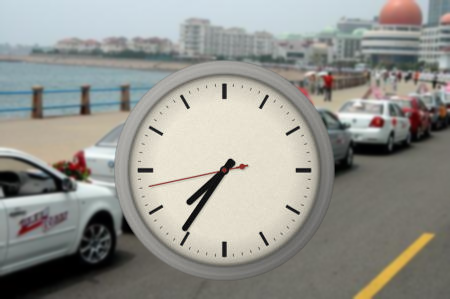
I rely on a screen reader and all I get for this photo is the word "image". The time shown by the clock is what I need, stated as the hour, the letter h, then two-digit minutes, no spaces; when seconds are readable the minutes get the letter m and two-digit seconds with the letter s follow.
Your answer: 7h35m43s
